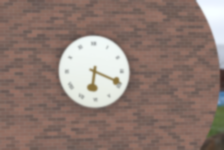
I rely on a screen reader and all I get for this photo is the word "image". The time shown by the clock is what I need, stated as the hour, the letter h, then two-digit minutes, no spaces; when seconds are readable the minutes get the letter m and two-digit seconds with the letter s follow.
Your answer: 6h19
